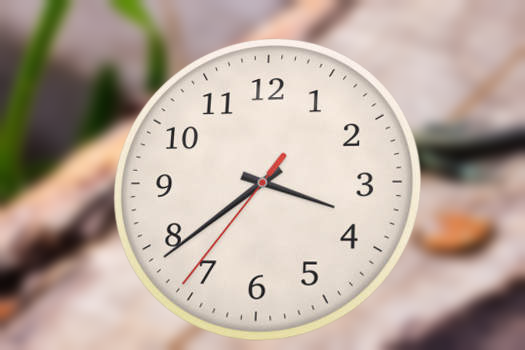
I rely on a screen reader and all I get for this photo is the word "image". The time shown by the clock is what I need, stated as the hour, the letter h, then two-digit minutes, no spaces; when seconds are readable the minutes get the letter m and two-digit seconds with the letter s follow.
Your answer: 3h38m36s
